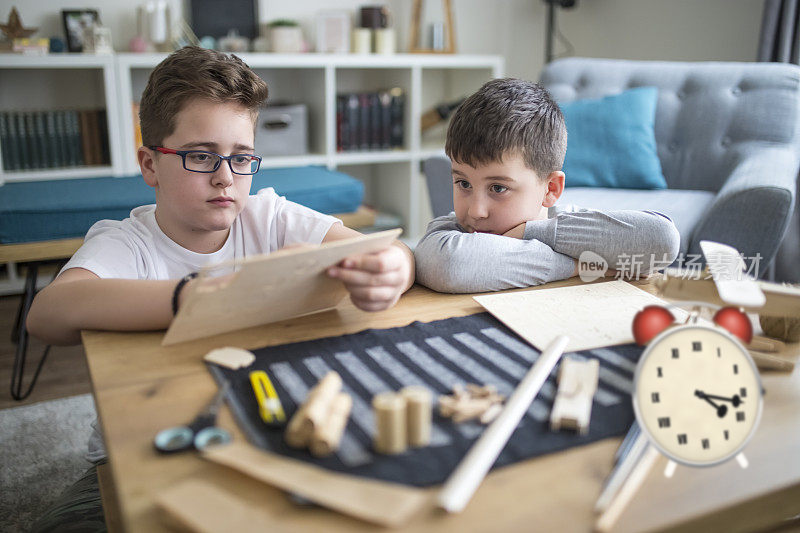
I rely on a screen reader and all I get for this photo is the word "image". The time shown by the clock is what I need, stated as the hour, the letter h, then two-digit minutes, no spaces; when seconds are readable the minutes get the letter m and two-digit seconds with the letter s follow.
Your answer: 4h17
